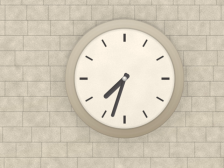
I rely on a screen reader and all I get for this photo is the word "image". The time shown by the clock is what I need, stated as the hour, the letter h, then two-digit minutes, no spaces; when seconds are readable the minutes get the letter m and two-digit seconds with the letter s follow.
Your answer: 7h33
